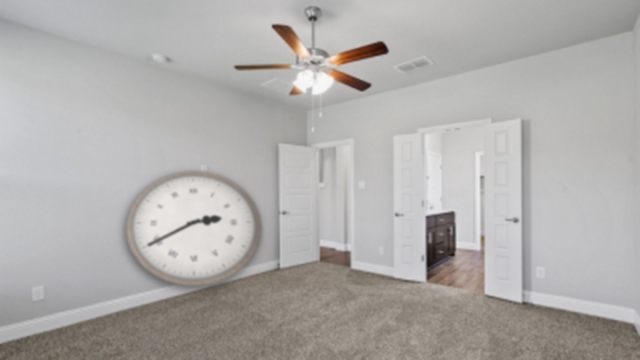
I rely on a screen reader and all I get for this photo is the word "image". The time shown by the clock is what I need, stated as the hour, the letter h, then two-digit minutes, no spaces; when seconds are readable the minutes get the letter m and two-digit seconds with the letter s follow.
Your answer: 2h40
